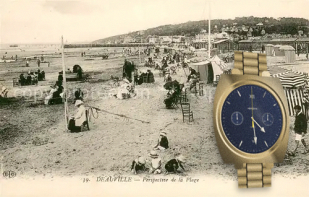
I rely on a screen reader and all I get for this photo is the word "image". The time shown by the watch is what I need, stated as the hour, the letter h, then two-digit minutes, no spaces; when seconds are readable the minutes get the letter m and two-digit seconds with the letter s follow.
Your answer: 4h29
